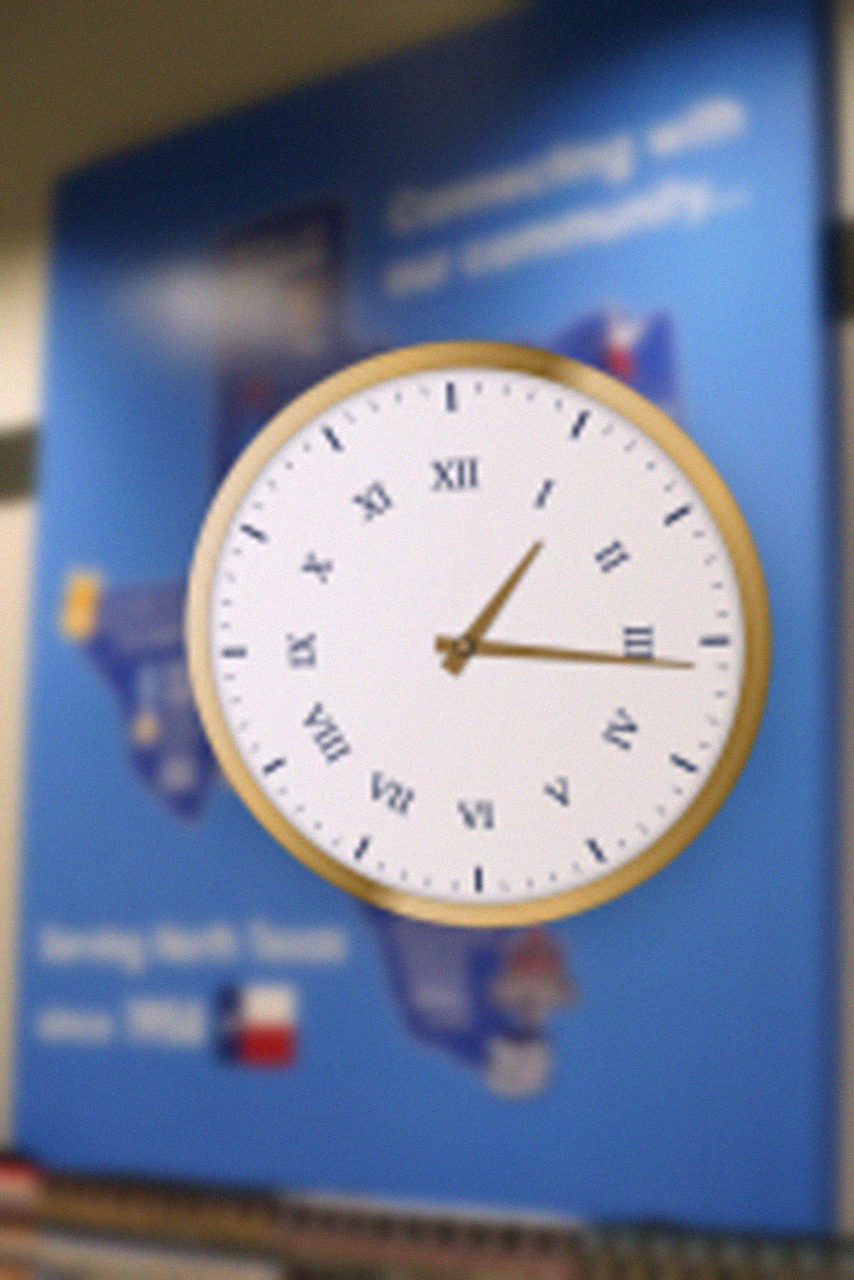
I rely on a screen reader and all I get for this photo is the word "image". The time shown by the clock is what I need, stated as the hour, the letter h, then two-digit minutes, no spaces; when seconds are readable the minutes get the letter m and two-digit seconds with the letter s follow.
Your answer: 1h16
